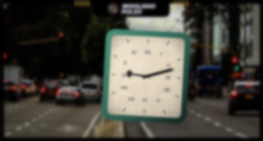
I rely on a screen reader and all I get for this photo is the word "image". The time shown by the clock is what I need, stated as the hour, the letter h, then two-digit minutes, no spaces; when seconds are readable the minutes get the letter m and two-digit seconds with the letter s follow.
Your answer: 9h12
